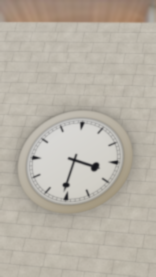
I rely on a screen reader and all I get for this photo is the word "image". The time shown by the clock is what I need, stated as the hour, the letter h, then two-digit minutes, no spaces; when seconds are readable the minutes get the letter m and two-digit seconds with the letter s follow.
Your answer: 3h31
